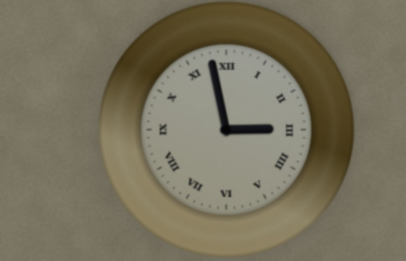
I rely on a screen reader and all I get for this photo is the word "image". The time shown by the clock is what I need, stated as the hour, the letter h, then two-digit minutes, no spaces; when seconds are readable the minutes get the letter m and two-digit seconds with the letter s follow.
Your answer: 2h58
